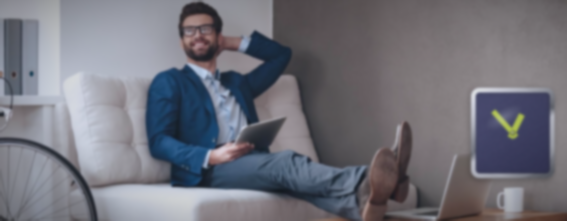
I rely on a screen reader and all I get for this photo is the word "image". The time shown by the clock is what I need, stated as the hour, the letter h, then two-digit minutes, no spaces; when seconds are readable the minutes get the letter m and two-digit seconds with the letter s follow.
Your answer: 12h53
